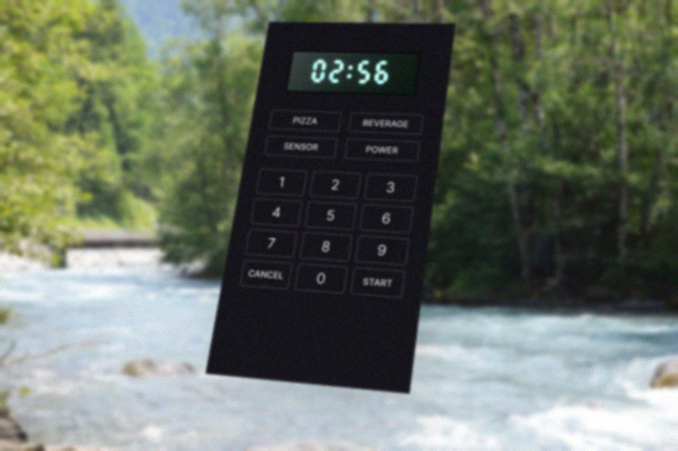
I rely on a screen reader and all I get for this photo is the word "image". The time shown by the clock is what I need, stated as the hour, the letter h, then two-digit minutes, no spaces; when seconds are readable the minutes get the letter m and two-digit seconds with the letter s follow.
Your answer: 2h56
